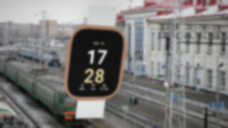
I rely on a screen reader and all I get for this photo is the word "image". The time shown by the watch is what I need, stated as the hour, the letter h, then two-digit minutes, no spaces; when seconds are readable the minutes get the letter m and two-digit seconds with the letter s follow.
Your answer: 17h28
